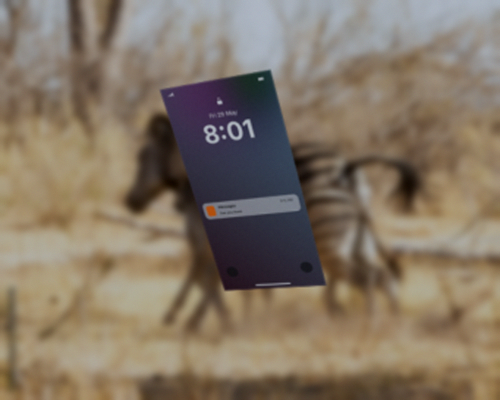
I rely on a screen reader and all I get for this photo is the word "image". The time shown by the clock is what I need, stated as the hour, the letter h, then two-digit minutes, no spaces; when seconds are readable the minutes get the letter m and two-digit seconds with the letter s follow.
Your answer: 8h01
